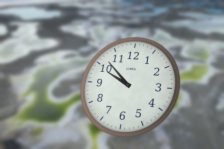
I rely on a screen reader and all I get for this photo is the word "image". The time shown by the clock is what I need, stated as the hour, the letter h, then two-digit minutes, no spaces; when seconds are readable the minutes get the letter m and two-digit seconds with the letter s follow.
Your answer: 9h52
